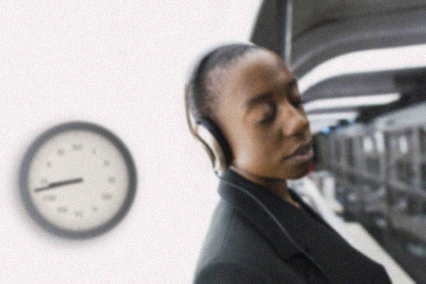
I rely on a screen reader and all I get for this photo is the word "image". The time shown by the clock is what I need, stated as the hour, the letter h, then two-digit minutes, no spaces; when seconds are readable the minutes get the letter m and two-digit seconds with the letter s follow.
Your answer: 8h43
